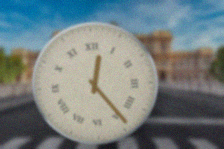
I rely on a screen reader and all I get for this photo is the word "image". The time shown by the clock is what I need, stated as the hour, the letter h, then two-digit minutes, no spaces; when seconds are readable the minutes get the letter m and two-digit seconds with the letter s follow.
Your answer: 12h24
